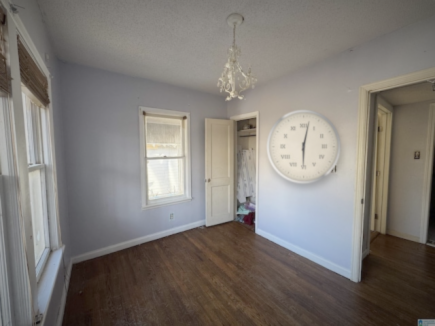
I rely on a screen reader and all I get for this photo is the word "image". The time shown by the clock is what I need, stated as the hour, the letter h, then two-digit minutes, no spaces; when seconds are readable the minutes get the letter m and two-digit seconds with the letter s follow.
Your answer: 6h02
